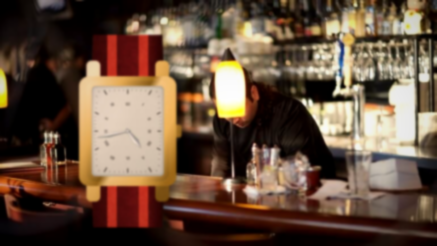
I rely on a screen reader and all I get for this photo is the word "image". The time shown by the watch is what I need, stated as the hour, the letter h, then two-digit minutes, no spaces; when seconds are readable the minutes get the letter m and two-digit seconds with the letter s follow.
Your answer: 4h43
